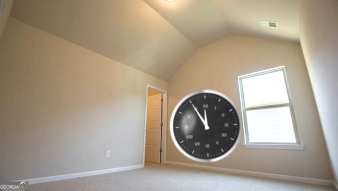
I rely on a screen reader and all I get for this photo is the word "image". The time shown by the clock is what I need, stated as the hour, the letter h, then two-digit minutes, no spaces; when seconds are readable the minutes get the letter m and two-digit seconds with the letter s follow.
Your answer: 11h55
